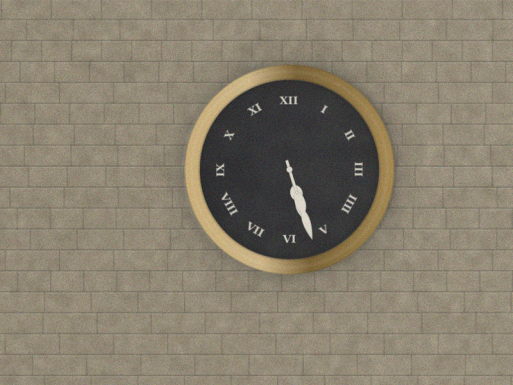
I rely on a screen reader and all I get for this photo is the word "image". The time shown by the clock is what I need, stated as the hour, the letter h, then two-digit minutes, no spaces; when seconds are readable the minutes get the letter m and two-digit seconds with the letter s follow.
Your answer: 5h27
